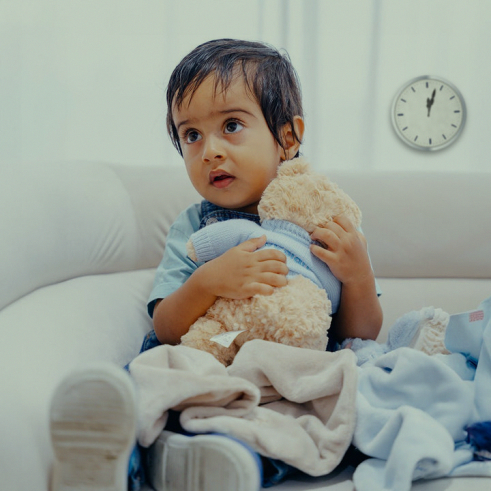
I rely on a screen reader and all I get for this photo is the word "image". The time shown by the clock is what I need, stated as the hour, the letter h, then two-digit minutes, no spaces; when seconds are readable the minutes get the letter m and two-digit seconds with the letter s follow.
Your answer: 12h03
